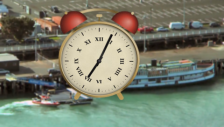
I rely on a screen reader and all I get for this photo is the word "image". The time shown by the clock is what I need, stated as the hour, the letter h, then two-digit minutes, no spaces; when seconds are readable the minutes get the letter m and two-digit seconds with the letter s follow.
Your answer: 7h04
